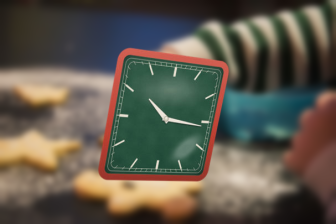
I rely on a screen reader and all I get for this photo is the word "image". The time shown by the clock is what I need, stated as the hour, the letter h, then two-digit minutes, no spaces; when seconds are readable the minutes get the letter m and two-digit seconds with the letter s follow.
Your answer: 10h16
